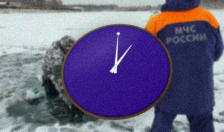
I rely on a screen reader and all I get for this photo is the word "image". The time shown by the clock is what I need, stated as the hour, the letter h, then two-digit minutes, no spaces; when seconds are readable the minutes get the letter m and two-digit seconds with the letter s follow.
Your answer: 1h00
